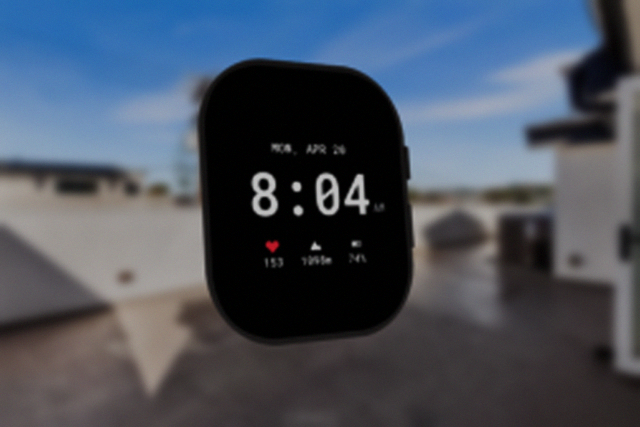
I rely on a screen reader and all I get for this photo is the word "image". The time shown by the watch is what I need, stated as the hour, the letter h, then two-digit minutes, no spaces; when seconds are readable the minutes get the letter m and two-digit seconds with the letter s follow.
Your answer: 8h04
